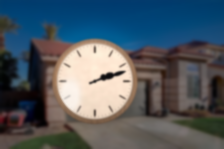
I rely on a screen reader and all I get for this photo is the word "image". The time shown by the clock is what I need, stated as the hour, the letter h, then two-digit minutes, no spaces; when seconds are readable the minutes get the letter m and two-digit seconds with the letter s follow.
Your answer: 2h12
